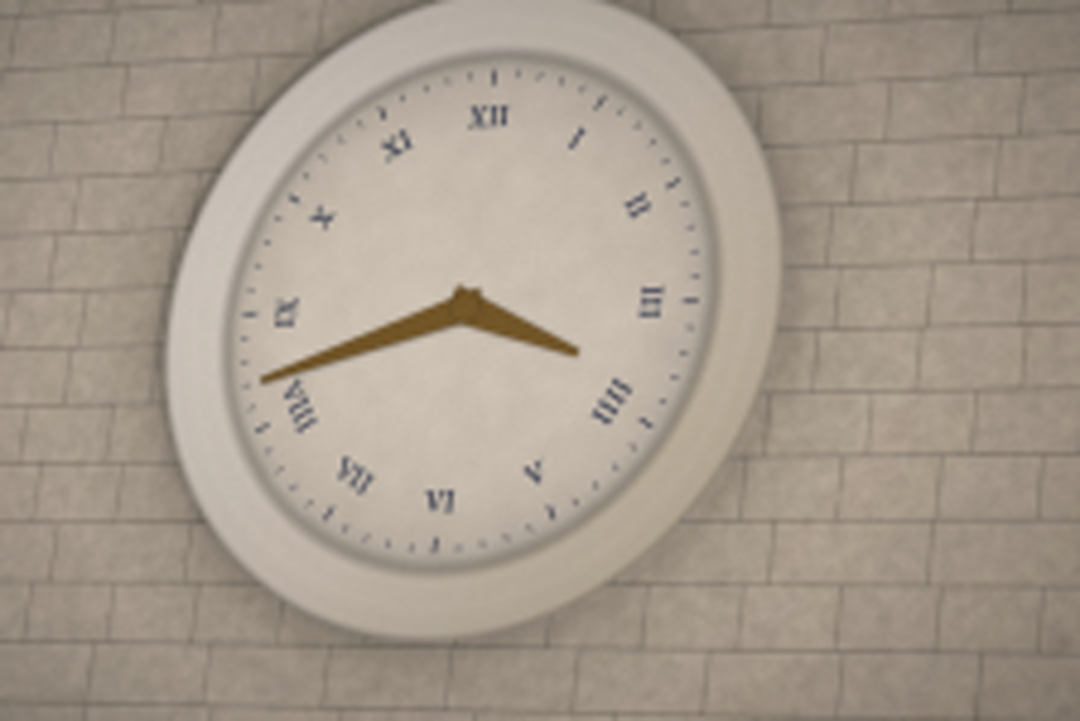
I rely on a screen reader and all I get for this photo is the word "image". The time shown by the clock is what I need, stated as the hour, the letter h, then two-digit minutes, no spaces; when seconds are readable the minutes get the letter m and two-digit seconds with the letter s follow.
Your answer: 3h42
